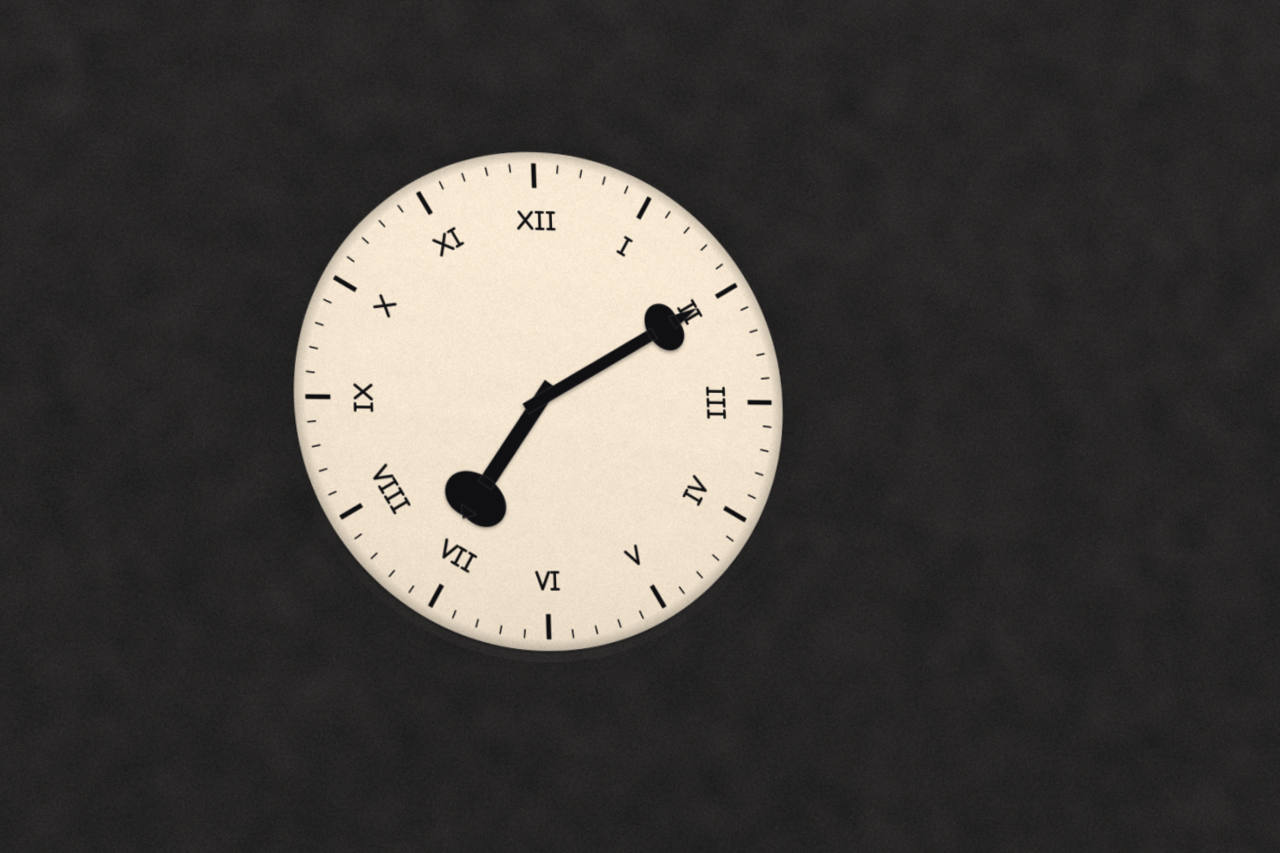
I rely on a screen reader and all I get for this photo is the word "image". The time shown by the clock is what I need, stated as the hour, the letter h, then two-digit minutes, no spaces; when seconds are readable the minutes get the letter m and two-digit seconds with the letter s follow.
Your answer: 7h10
